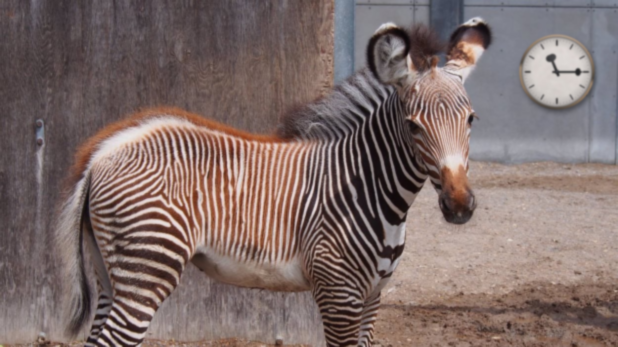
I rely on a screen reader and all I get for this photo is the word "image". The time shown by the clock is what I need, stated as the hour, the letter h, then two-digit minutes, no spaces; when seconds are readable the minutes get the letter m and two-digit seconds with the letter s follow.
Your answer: 11h15
